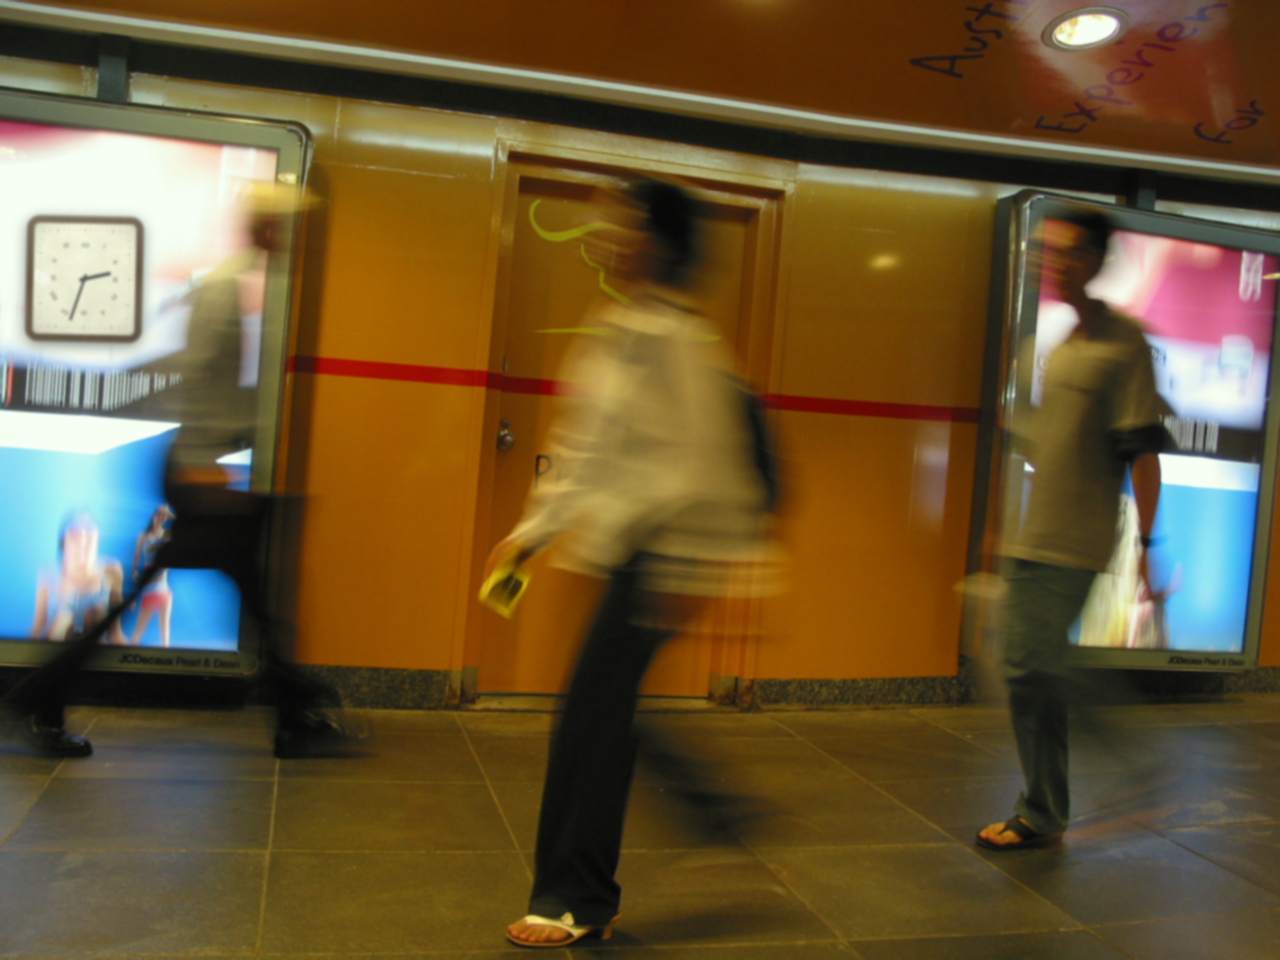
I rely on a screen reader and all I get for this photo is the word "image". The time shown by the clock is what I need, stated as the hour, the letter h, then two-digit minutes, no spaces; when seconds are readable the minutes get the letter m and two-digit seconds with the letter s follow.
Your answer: 2h33
